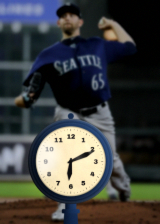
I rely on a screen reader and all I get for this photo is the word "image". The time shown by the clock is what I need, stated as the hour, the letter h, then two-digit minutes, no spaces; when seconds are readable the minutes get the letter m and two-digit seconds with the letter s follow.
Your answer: 6h11
